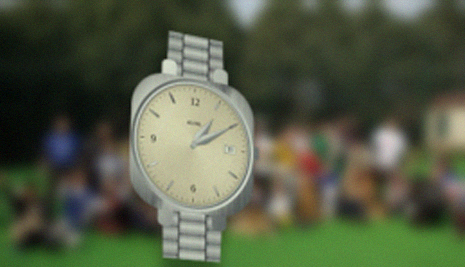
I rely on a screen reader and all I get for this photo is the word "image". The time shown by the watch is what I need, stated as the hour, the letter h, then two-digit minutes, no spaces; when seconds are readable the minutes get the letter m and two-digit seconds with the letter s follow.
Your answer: 1h10
